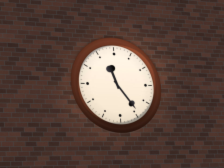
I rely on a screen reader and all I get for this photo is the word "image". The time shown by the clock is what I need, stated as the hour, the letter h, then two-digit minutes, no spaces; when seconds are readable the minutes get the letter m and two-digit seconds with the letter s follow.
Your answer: 11h24
